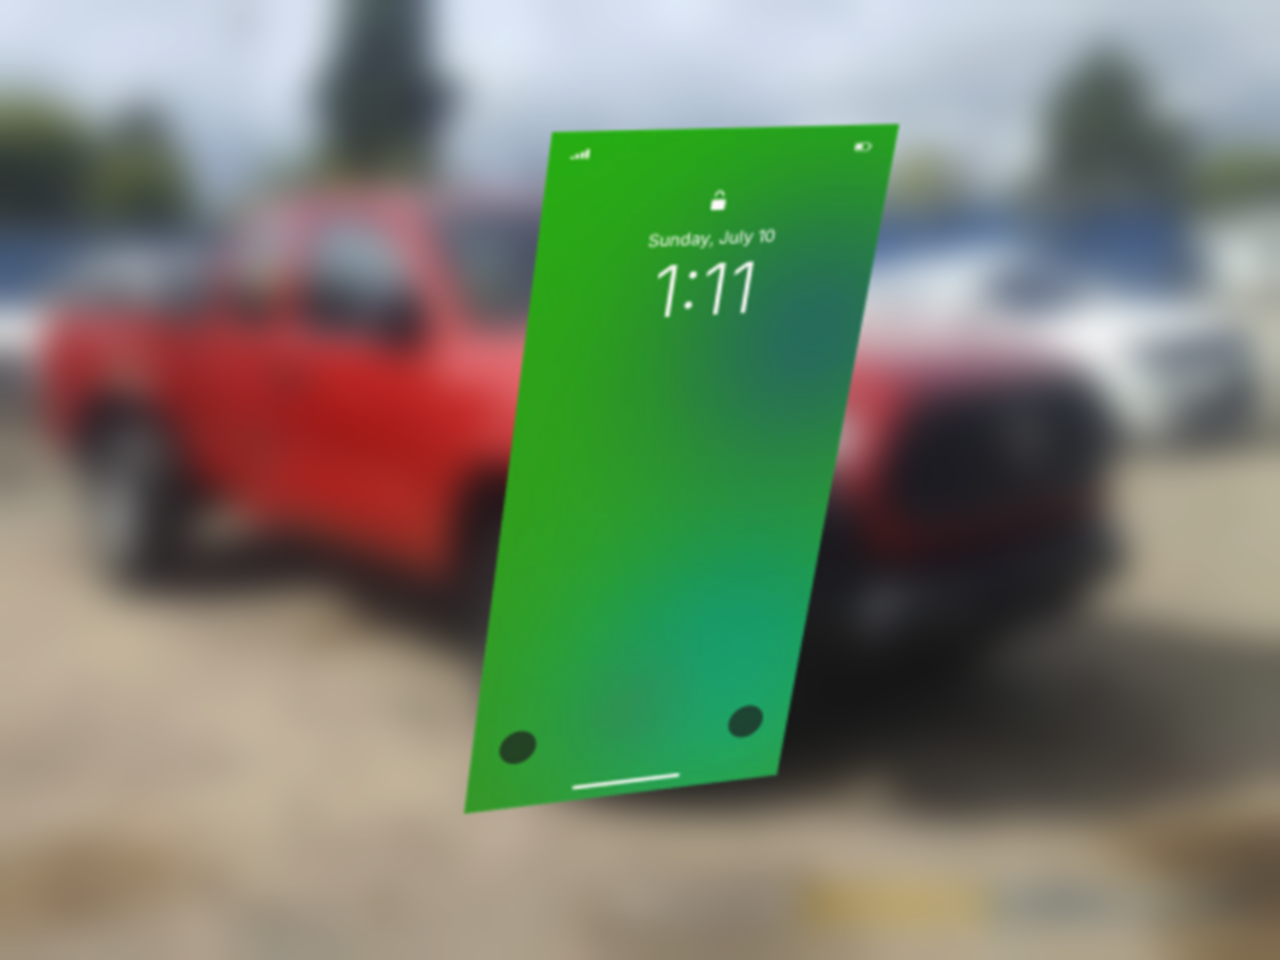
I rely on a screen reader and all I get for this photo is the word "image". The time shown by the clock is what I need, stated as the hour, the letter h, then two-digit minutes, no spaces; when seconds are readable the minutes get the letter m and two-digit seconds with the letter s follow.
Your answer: 1h11
